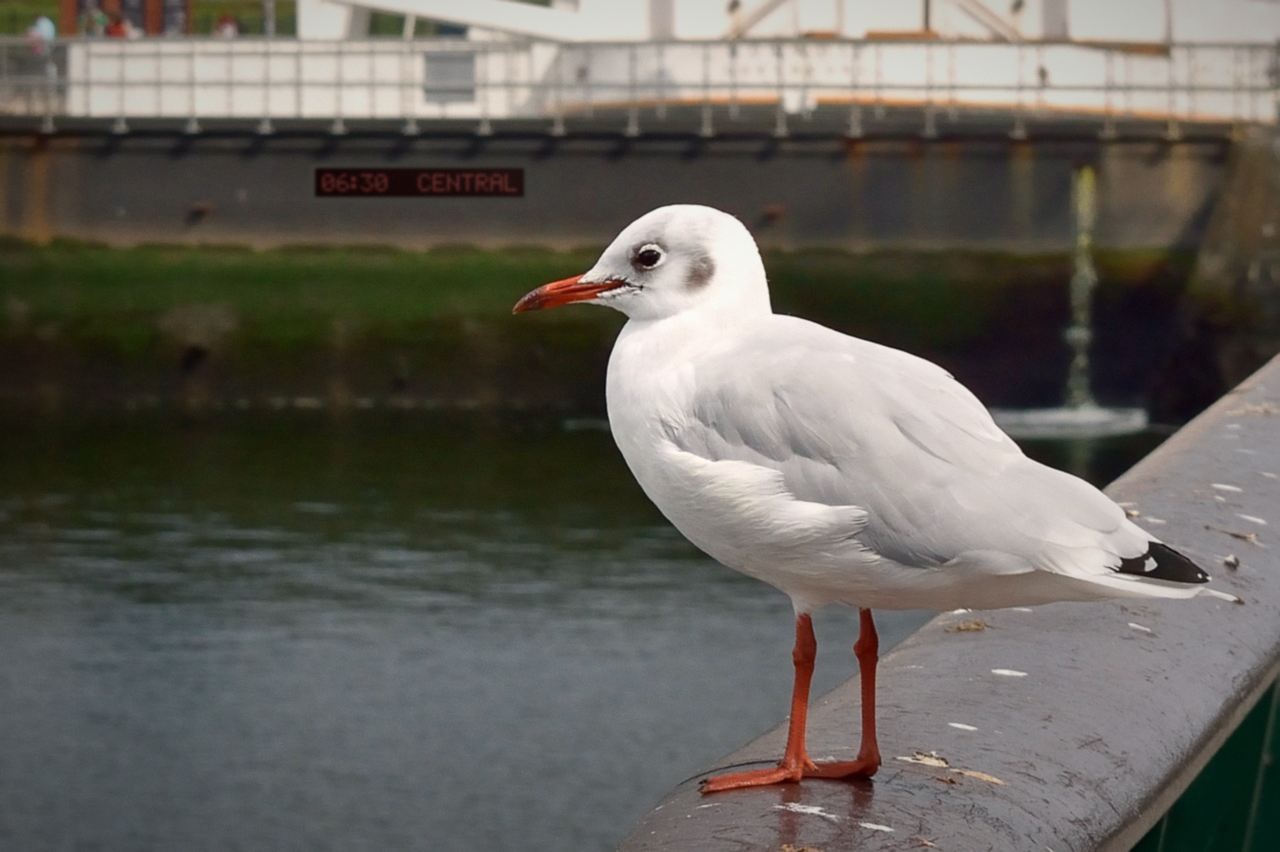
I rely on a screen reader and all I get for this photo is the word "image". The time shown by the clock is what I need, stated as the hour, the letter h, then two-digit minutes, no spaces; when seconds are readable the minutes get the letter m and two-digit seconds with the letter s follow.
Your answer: 6h30
